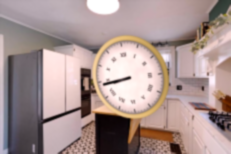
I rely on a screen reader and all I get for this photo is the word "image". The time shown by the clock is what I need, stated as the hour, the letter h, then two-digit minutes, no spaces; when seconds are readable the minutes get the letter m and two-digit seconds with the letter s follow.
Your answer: 8h44
